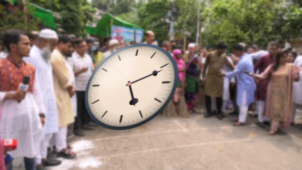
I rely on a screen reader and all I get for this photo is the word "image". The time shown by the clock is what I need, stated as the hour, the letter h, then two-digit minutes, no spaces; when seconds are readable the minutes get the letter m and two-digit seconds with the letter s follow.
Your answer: 5h11
